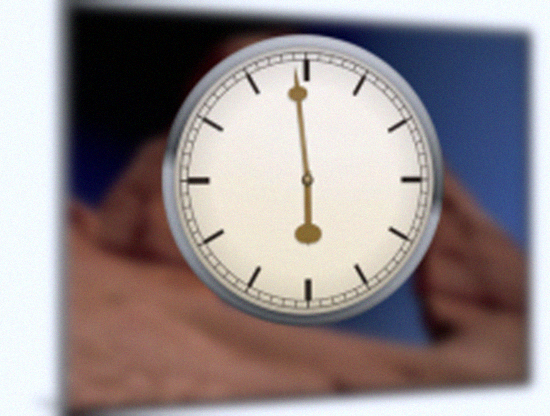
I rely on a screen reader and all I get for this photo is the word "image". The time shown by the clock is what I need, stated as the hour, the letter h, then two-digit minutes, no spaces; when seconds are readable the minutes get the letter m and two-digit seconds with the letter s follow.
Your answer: 5h59
